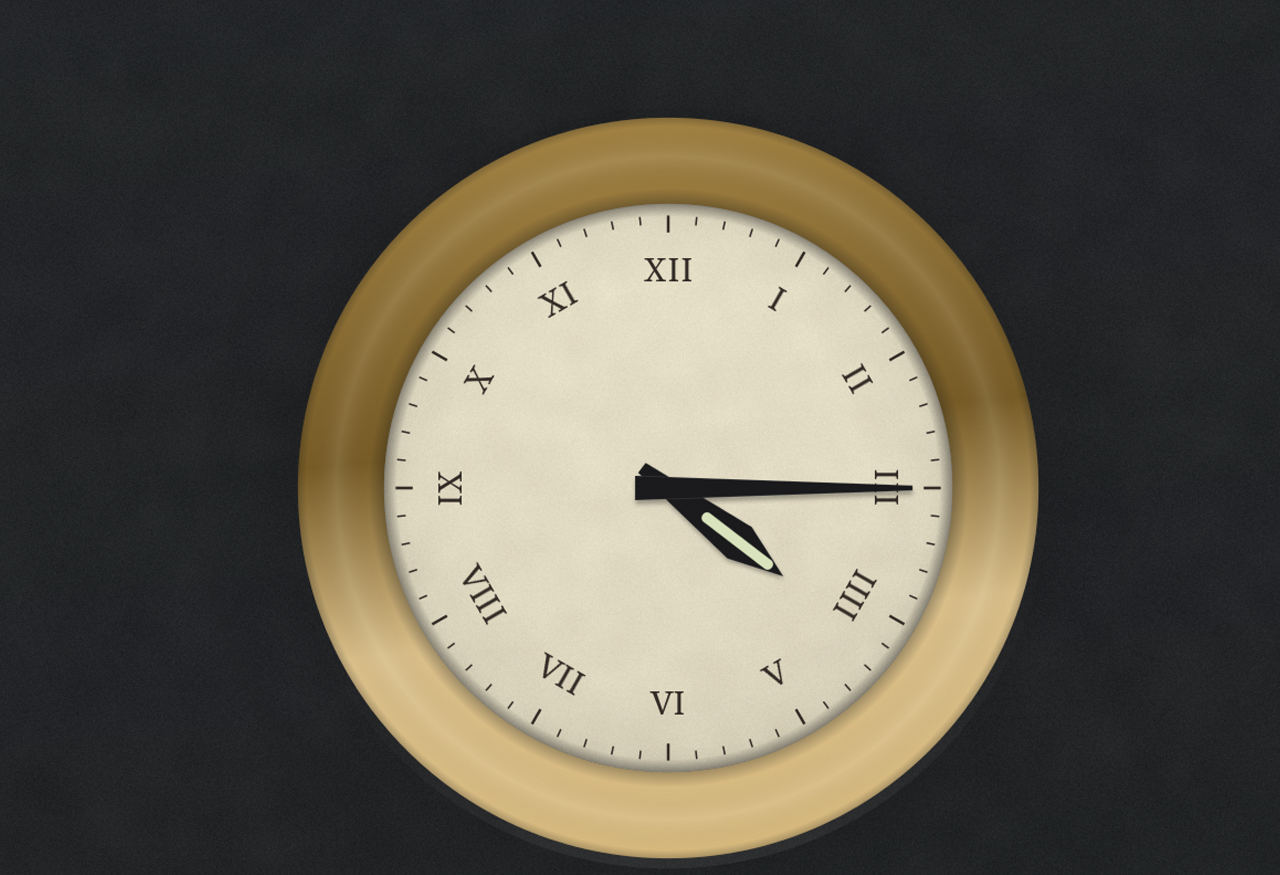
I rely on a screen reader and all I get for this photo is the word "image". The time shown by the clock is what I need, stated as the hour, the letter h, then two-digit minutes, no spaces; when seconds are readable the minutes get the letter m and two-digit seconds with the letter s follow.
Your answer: 4h15
